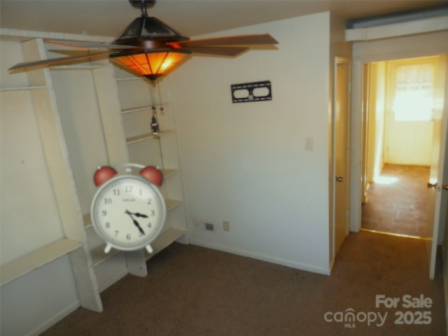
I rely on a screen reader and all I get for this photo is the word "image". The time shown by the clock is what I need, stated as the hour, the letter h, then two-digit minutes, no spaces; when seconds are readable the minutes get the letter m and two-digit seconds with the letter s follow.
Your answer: 3h24
